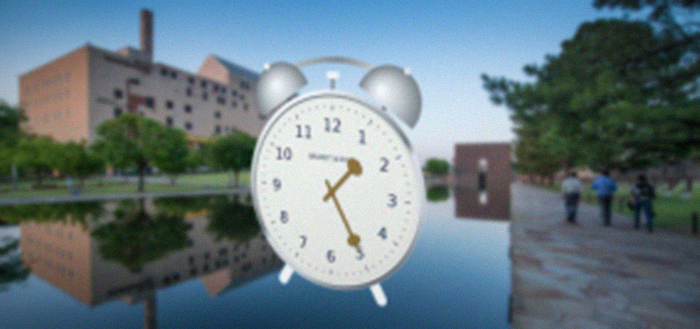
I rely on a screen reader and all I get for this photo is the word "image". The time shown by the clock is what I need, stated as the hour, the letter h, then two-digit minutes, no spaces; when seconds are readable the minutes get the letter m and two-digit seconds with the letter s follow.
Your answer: 1h25
